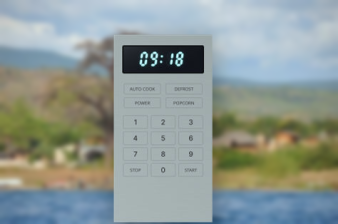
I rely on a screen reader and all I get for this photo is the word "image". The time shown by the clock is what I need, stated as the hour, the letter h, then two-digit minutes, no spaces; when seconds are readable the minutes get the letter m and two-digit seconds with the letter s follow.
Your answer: 9h18
